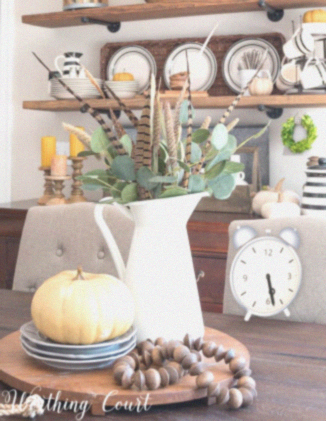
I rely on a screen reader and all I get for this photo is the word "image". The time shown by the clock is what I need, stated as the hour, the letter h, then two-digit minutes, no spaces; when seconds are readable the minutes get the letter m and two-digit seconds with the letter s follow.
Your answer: 5h28
